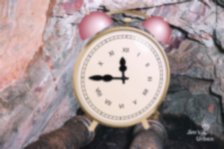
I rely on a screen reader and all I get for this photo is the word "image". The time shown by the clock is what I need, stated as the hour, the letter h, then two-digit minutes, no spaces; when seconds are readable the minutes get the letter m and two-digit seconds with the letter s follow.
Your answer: 11h45
